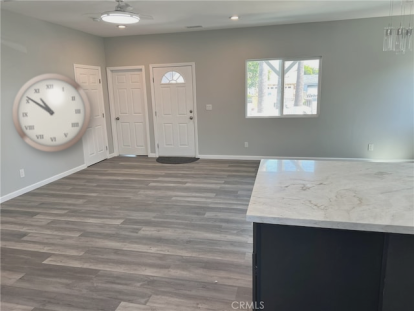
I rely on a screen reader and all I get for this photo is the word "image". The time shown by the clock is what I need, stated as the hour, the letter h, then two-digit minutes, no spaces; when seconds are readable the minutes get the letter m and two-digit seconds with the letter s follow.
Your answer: 10h51
